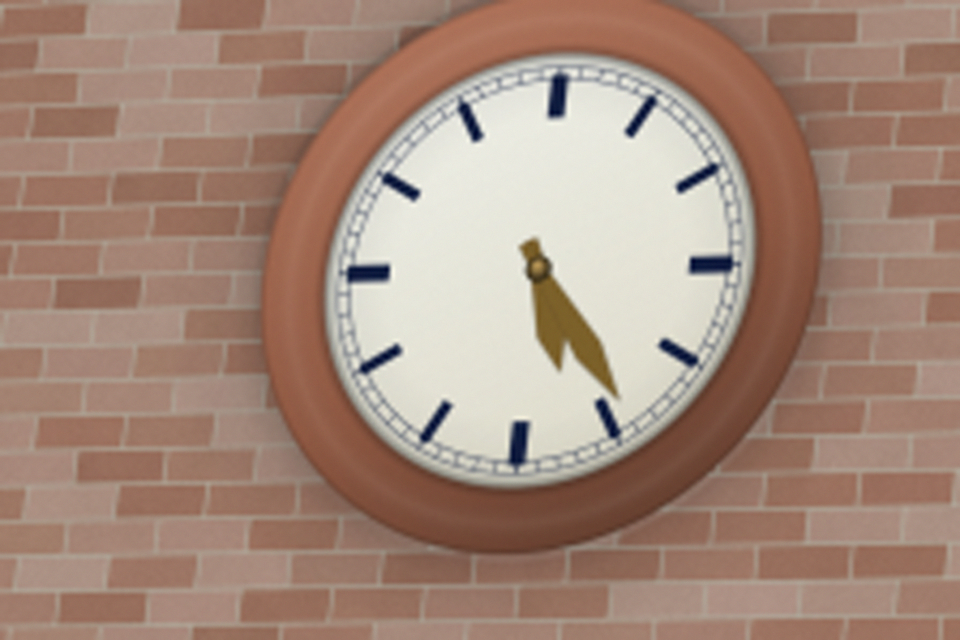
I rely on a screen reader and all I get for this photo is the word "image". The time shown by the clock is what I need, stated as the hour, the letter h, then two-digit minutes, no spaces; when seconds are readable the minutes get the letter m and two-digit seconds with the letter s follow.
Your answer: 5h24
